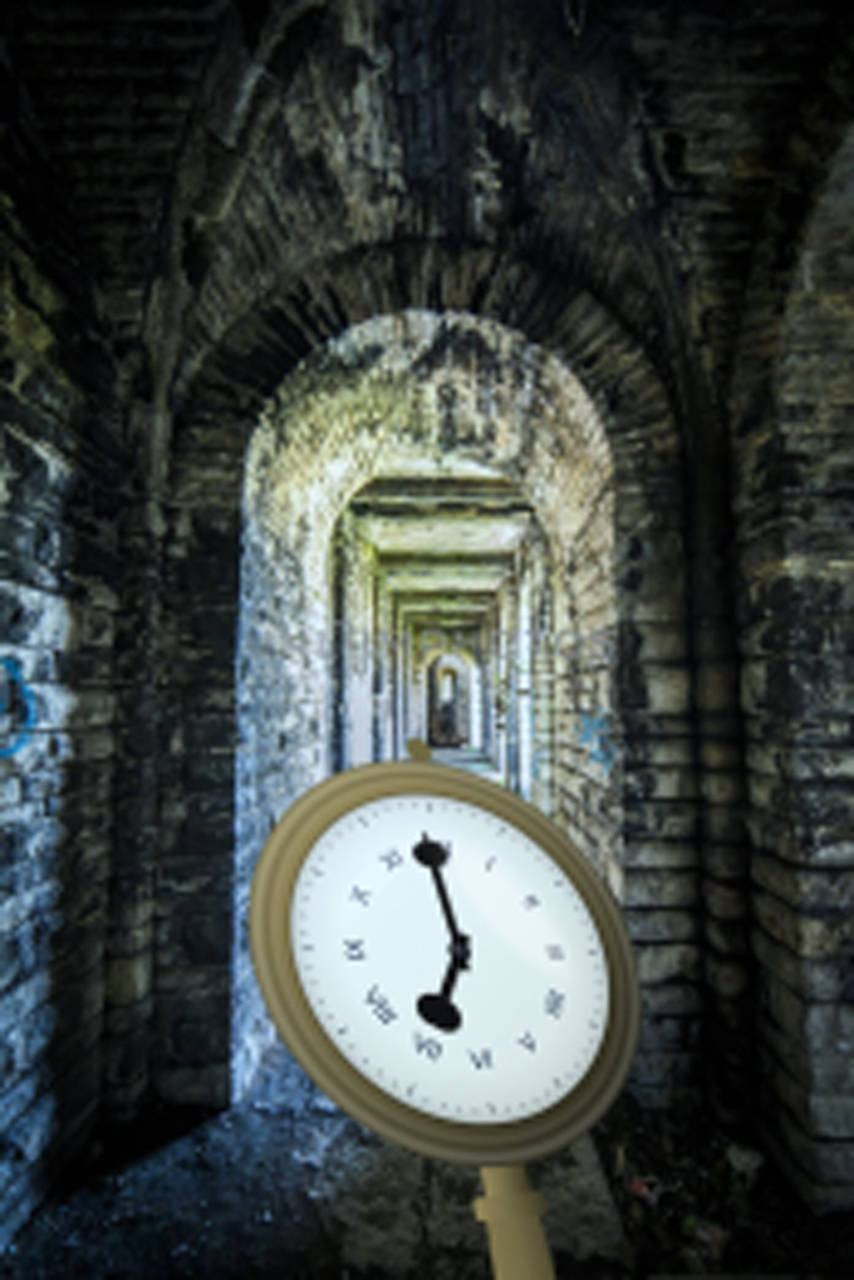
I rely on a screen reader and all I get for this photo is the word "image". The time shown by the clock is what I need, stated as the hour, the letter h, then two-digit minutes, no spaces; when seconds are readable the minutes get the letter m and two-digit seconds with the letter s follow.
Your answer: 6h59
